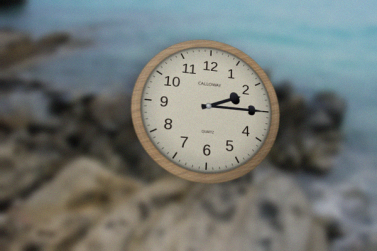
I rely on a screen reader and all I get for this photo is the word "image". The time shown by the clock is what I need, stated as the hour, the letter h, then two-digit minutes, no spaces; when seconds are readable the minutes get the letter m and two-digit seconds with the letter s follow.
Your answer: 2h15
